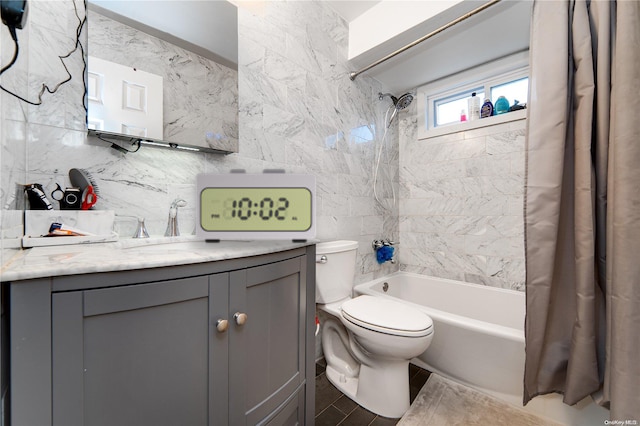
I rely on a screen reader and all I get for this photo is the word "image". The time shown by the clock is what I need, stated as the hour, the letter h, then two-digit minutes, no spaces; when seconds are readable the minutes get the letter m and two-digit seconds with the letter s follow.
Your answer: 10h02
